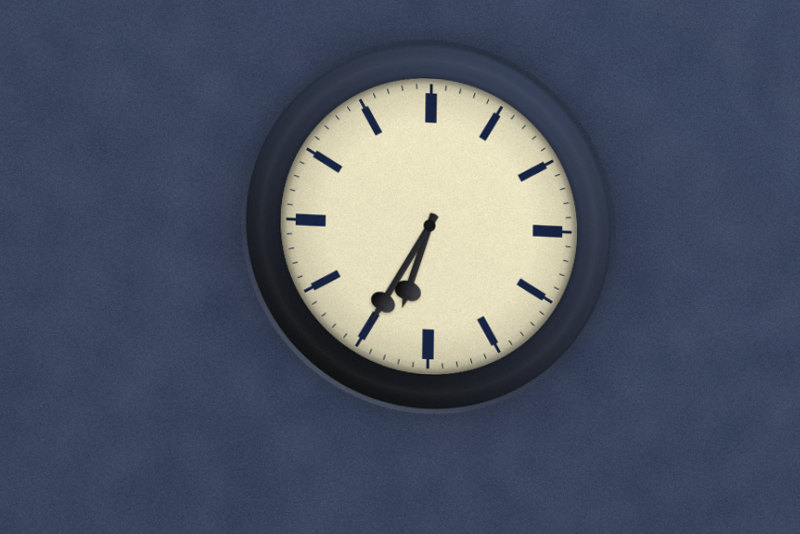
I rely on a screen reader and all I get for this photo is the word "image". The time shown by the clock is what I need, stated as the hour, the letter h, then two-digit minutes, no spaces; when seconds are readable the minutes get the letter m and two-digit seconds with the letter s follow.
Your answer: 6h35
